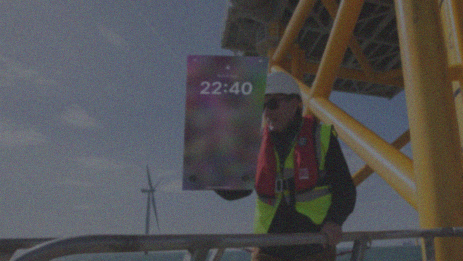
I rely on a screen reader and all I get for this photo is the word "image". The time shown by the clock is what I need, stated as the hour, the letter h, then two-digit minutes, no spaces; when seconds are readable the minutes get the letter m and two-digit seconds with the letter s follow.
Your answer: 22h40
